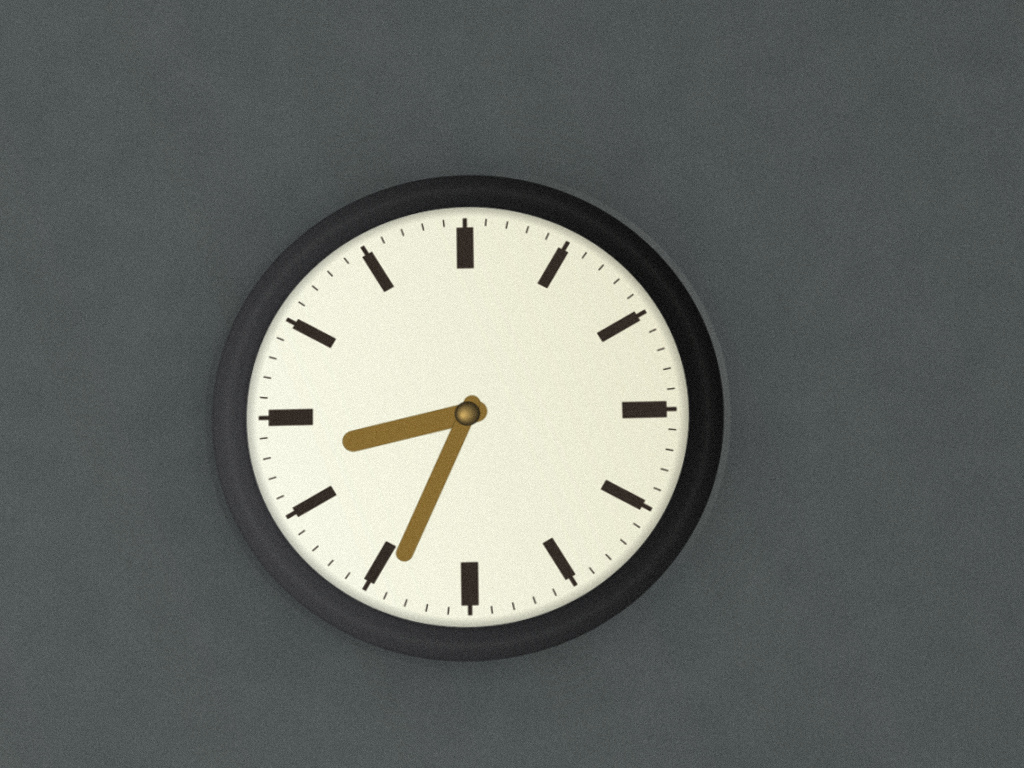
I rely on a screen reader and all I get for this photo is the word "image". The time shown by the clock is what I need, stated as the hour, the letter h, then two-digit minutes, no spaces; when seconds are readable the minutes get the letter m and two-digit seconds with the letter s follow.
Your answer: 8h34
